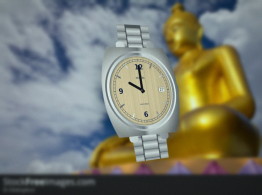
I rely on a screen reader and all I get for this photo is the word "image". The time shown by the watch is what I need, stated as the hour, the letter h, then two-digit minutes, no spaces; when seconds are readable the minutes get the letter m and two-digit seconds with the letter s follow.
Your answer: 10h00
